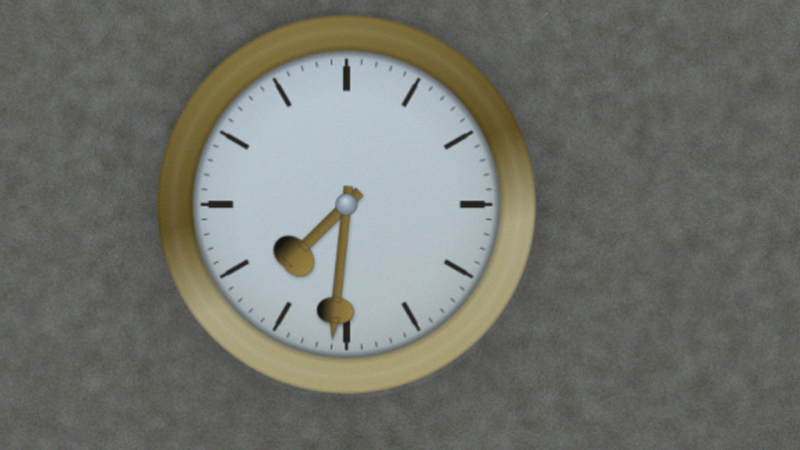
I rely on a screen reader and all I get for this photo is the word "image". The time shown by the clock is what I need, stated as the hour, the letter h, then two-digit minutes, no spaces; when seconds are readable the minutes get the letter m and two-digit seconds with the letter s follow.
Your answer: 7h31
